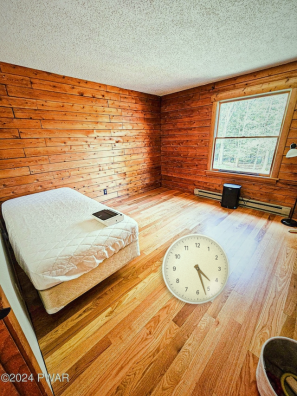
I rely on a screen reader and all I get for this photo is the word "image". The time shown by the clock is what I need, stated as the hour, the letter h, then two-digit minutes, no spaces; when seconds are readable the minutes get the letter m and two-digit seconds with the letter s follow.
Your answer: 4h27
